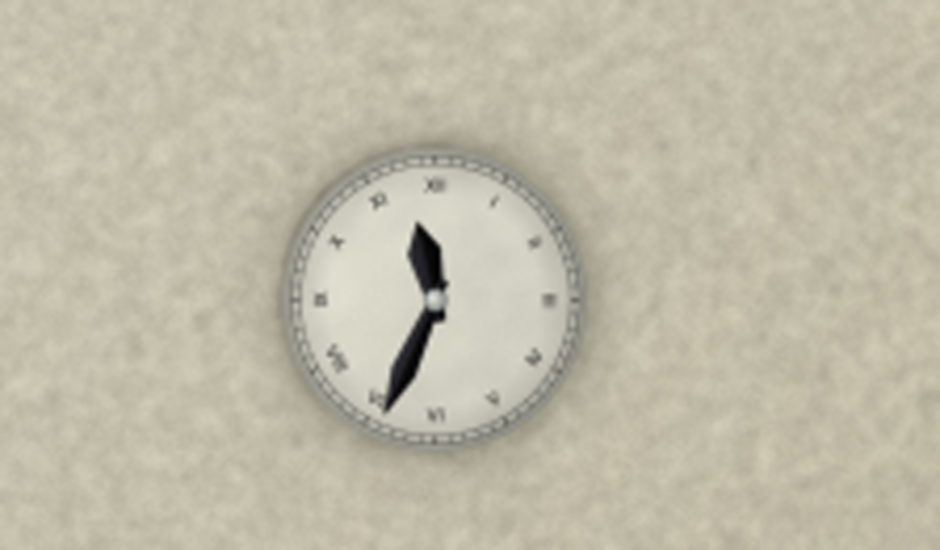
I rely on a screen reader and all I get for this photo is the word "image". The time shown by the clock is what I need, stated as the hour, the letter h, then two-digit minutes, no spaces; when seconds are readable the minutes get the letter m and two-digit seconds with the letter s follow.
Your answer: 11h34
